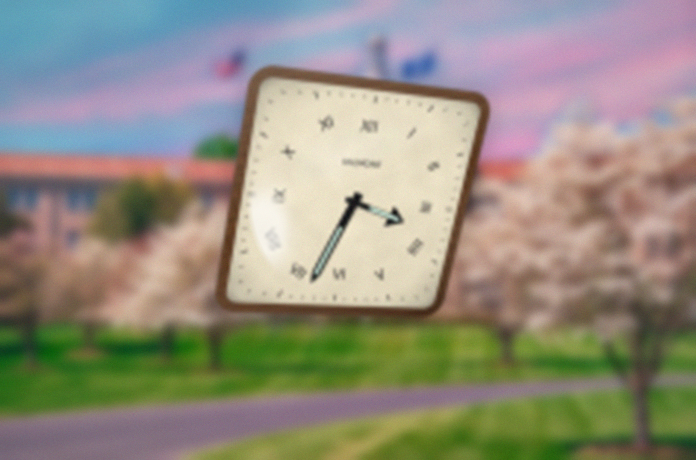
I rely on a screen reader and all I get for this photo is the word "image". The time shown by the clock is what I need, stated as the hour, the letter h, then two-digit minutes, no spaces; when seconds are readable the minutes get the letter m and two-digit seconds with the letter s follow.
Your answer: 3h33
